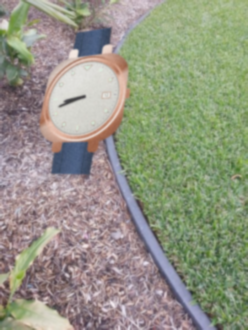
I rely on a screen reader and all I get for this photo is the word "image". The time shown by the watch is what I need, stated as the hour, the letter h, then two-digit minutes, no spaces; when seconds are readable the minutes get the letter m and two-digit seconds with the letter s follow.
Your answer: 8h42
